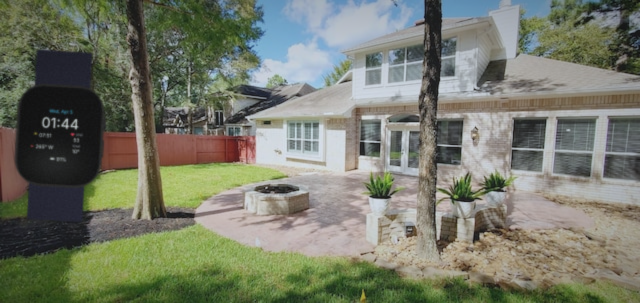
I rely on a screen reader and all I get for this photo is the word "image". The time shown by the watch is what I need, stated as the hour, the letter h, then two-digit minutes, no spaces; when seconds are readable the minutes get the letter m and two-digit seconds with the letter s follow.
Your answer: 1h44
